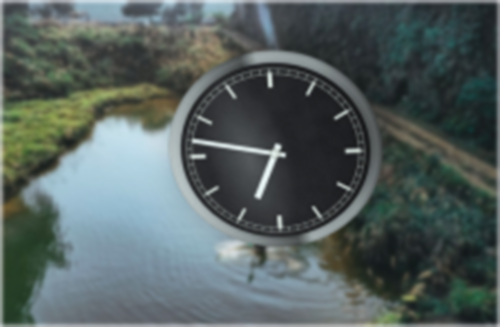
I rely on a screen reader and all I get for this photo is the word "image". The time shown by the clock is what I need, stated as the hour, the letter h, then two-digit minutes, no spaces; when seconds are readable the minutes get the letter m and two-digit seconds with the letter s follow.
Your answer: 6h47
